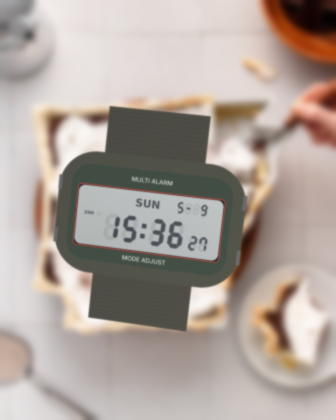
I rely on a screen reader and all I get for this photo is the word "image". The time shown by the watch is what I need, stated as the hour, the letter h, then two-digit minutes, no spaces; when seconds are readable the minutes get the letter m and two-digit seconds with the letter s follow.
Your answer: 15h36m27s
